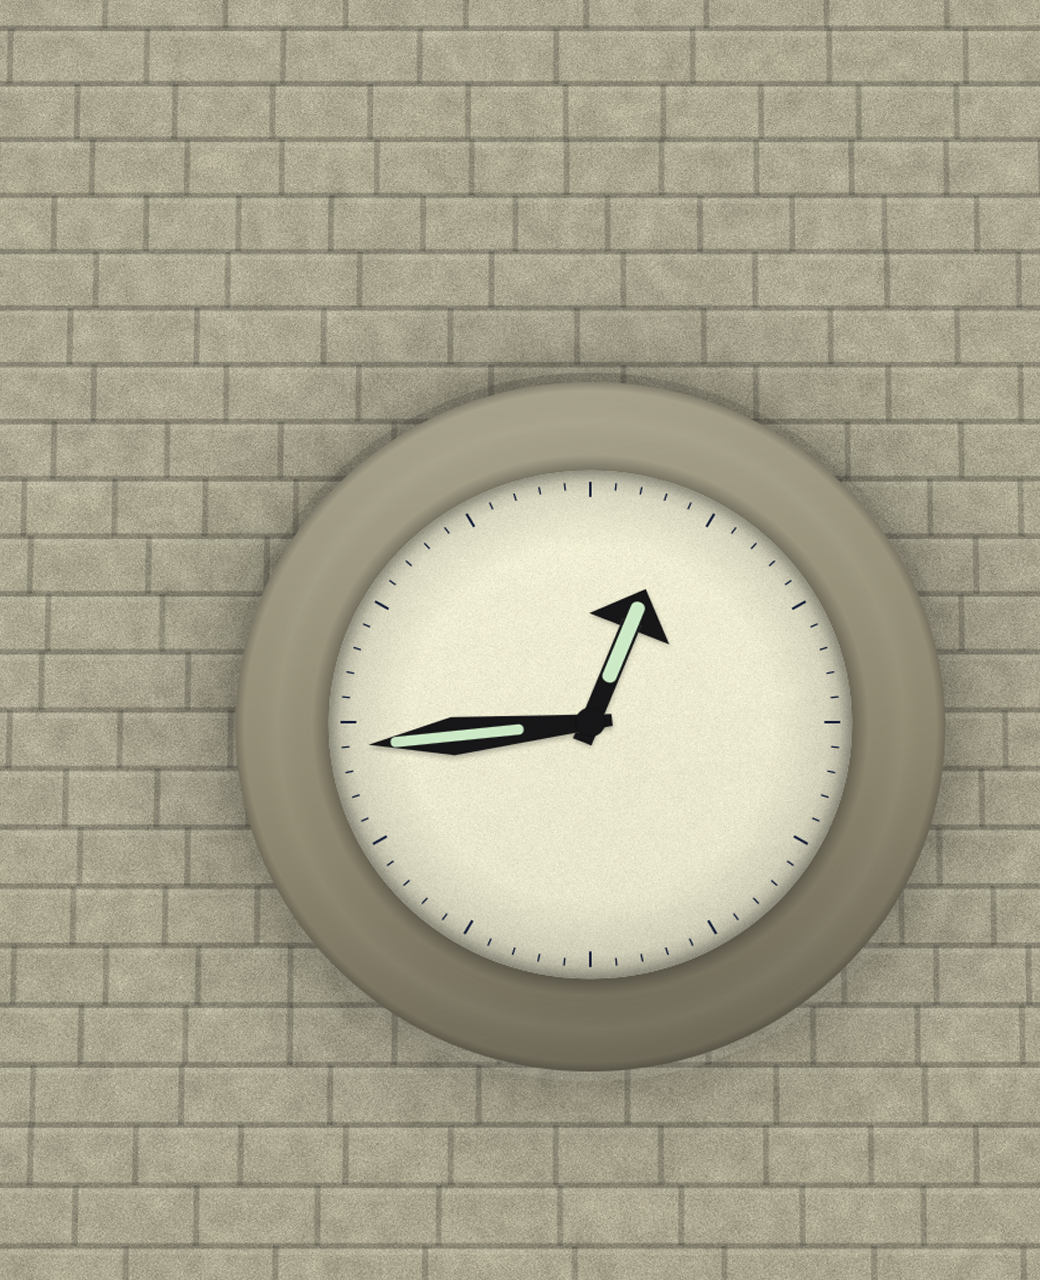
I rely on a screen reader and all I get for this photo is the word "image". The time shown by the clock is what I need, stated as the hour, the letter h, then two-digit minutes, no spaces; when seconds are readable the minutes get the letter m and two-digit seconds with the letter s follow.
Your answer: 12h44
